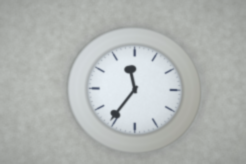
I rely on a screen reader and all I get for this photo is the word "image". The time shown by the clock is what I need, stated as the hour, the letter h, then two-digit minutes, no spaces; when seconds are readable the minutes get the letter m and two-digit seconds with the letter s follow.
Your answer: 11h36
